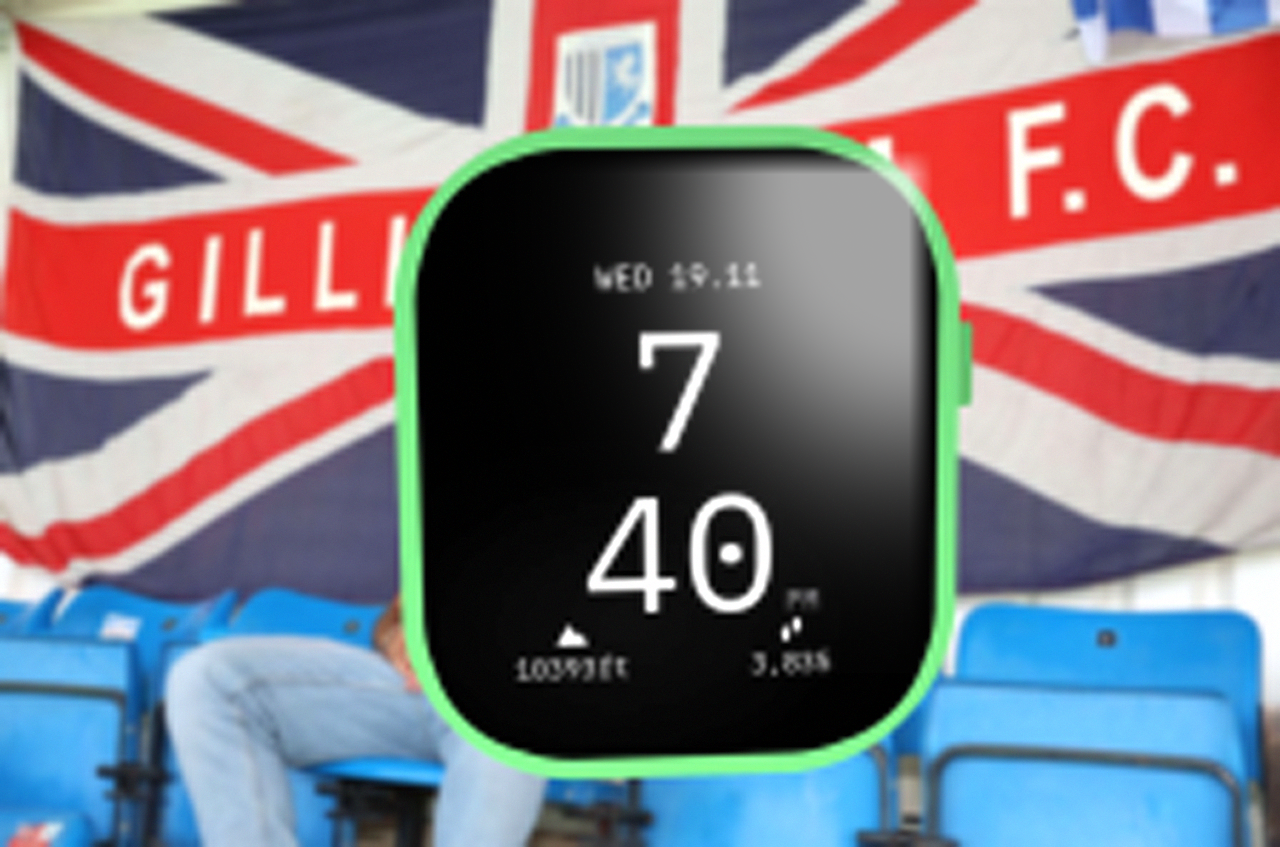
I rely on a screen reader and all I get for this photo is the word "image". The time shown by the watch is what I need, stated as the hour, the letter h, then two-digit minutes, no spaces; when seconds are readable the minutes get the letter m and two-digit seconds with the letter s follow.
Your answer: 7h40
